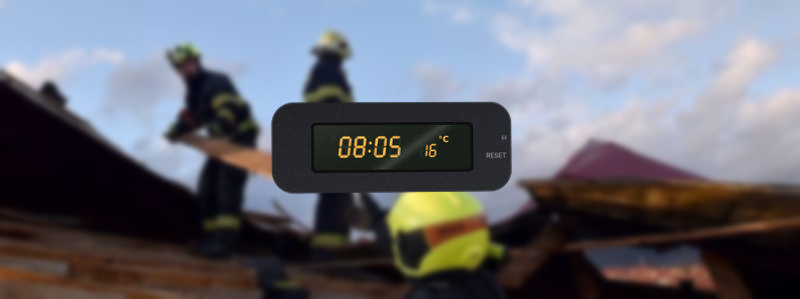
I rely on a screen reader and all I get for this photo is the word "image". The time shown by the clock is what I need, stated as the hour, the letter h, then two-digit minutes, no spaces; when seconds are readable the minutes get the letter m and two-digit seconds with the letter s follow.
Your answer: 8h05
